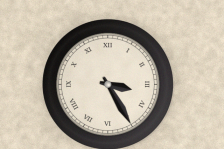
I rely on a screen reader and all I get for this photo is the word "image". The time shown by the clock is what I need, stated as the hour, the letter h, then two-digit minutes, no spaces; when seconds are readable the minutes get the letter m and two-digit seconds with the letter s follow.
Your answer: 3h25
